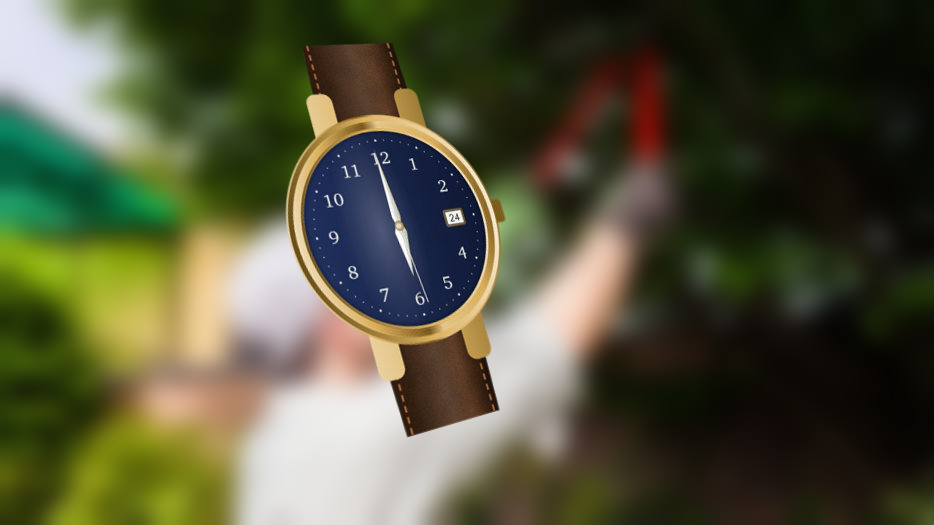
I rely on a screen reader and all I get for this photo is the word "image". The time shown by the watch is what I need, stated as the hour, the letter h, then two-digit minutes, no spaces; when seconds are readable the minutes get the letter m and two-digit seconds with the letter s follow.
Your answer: 5h59m29s
